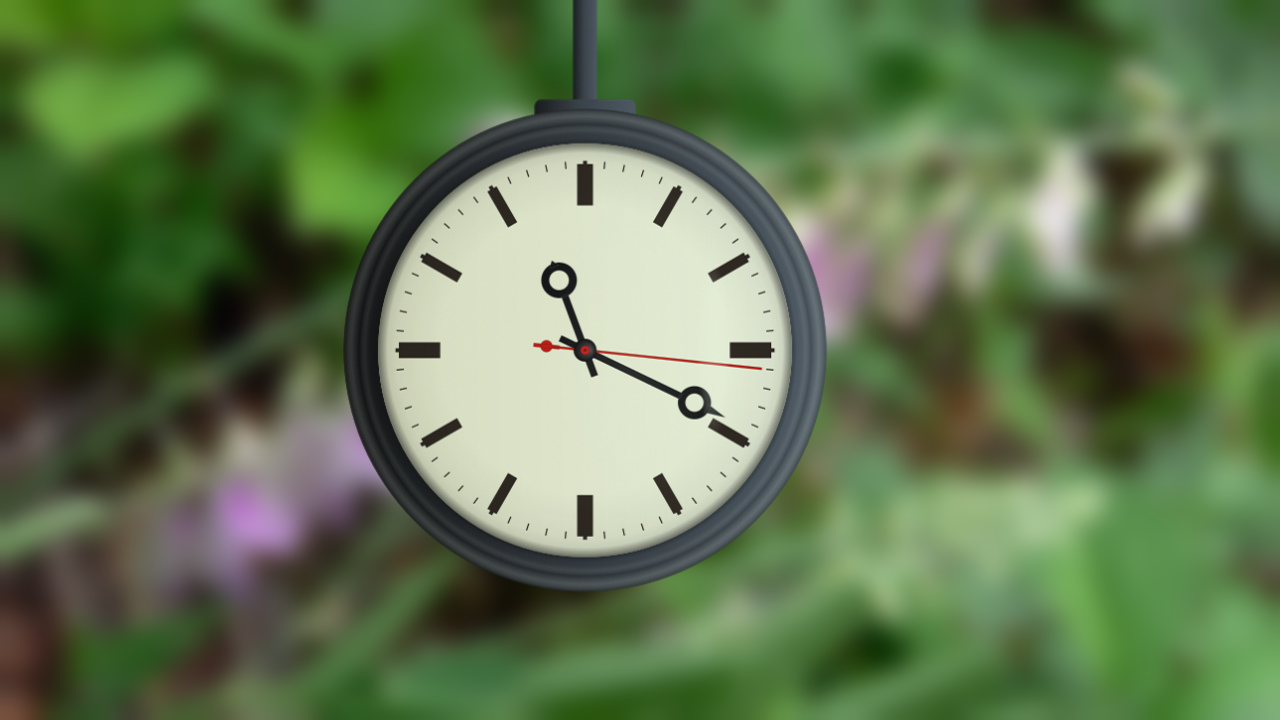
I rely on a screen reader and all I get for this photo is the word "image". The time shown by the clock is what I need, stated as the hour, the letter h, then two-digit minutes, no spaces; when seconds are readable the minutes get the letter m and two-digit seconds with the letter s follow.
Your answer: 11h19m16s
